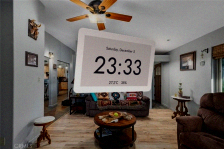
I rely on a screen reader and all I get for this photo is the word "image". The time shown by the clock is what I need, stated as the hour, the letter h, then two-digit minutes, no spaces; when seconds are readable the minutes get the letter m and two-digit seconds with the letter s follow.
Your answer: 23h33
